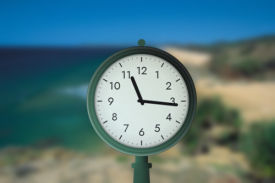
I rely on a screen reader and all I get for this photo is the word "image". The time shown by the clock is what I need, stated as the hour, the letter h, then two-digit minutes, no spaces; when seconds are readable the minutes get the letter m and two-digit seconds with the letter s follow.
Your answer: 11h16
